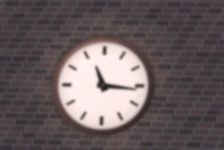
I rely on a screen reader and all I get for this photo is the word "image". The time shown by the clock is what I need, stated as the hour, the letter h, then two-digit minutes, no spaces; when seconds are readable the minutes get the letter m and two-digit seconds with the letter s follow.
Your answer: 11h16
